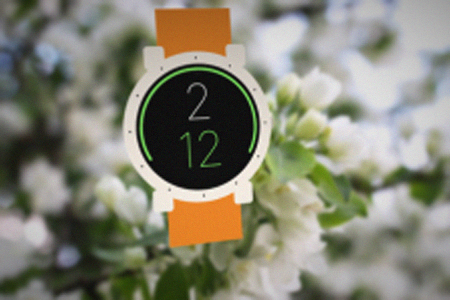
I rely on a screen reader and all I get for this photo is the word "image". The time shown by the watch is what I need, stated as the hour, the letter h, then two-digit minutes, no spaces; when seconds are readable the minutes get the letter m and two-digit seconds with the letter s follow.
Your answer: 2h12
